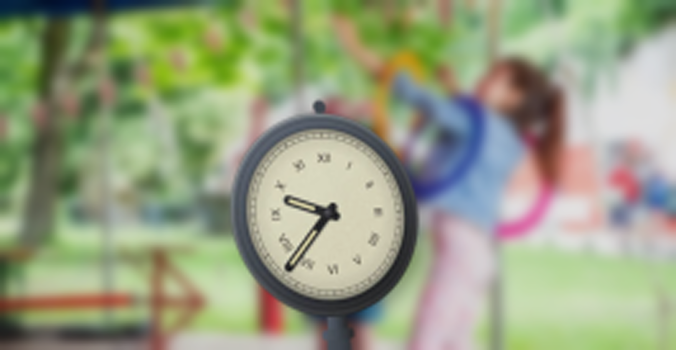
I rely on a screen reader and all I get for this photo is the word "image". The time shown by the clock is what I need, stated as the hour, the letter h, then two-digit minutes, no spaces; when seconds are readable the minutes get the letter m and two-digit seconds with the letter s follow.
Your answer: 9h37
